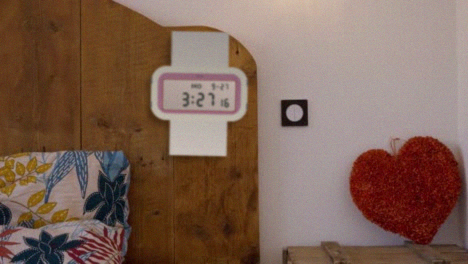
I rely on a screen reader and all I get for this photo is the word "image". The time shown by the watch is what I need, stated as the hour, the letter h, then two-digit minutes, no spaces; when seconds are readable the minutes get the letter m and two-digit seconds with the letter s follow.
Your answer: 3h27
